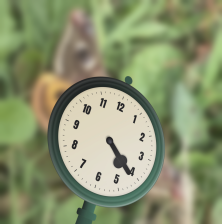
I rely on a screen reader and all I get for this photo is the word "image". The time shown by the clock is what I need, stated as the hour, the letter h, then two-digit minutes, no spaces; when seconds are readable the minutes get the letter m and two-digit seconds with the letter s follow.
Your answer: 4h21
